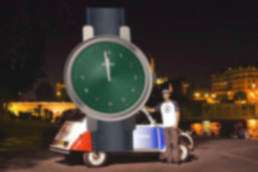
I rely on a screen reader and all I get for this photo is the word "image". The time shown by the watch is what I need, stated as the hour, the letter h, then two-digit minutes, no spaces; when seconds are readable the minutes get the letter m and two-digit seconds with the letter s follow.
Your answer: 11h59
